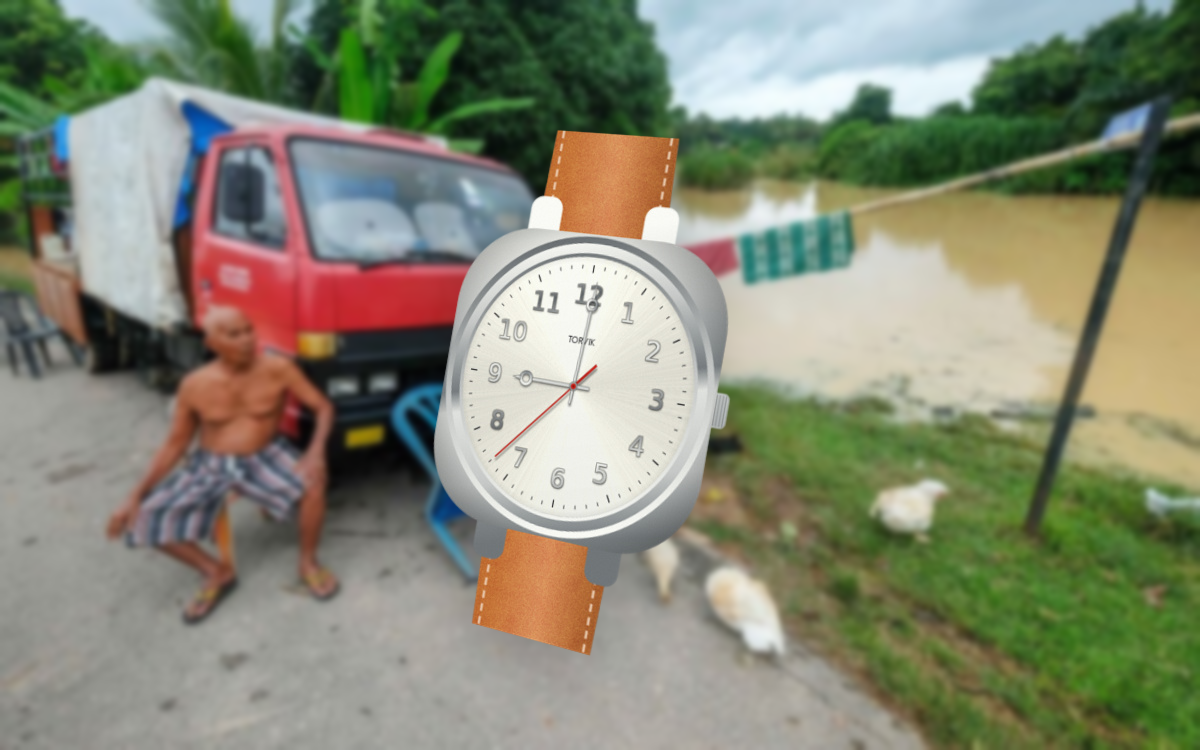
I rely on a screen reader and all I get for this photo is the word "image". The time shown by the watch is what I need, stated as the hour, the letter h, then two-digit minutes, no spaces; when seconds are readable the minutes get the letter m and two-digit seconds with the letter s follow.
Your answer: 9h00m37s
